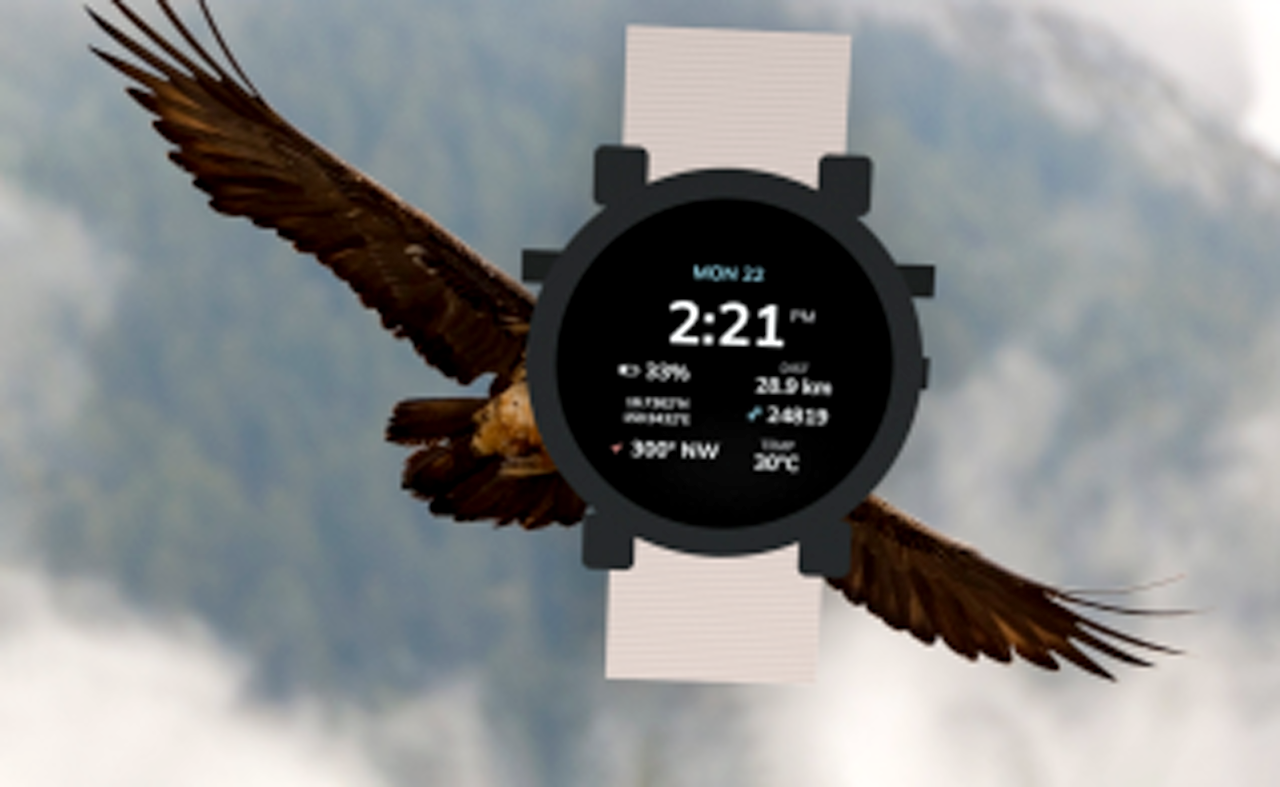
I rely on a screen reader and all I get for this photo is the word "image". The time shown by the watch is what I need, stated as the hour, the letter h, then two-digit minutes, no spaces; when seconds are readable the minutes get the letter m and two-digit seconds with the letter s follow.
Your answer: 2h21
